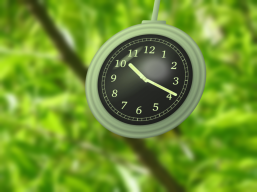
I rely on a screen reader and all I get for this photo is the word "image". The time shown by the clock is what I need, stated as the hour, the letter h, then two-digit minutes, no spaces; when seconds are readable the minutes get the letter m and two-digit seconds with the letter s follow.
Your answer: 10h19
